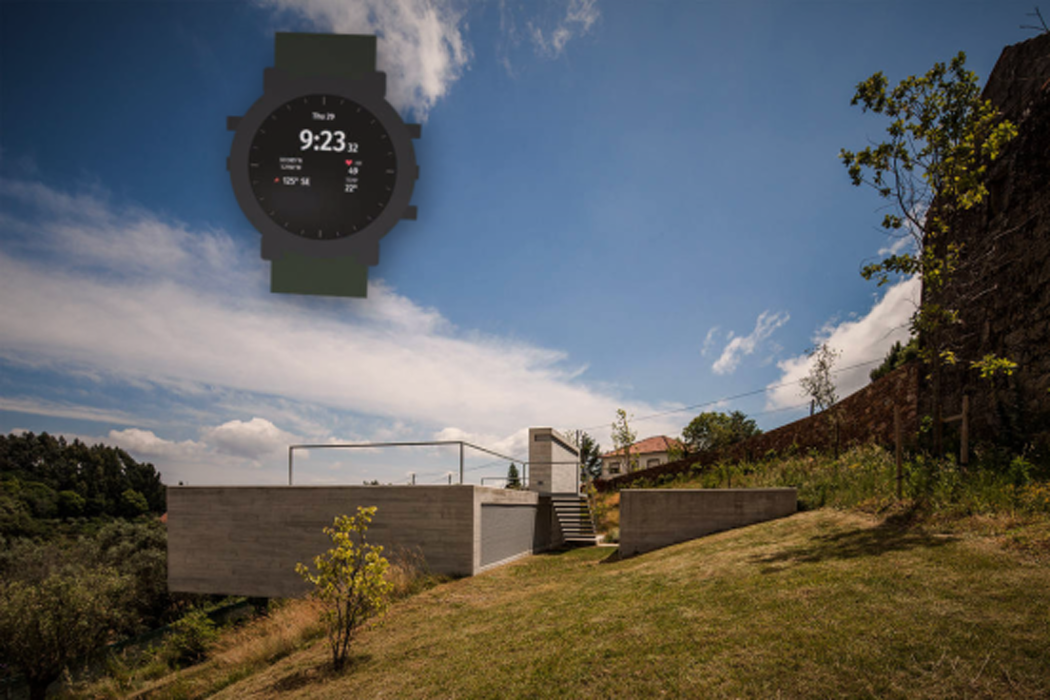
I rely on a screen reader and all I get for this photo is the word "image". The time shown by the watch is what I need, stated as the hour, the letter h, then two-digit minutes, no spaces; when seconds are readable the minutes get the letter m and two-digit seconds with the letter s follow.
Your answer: 9h23
